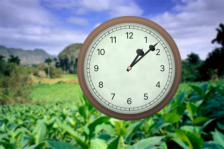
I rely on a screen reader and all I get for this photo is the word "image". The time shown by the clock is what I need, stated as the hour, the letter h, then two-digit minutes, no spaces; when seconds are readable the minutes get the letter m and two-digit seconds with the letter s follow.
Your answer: 1h08
